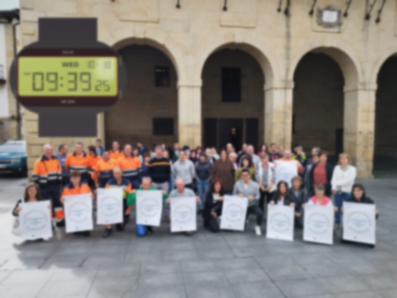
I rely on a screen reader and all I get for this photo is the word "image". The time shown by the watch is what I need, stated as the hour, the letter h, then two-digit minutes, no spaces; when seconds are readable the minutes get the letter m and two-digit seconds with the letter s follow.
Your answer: 9h39
